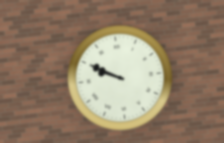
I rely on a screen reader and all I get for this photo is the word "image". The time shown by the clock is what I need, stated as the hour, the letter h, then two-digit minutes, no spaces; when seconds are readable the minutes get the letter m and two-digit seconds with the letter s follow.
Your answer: 9h50
